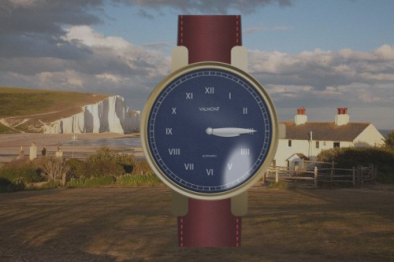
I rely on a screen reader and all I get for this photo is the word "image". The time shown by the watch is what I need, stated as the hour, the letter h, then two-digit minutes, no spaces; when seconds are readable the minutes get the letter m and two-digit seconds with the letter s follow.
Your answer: 3h15
